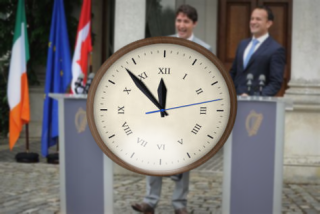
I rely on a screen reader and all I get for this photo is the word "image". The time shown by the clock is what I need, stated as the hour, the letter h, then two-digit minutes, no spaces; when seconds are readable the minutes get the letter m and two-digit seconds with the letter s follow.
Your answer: 11h53m13s
